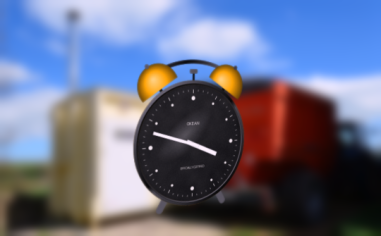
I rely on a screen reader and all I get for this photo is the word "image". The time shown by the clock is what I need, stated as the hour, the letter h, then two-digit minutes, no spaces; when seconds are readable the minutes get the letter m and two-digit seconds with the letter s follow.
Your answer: 3h48
